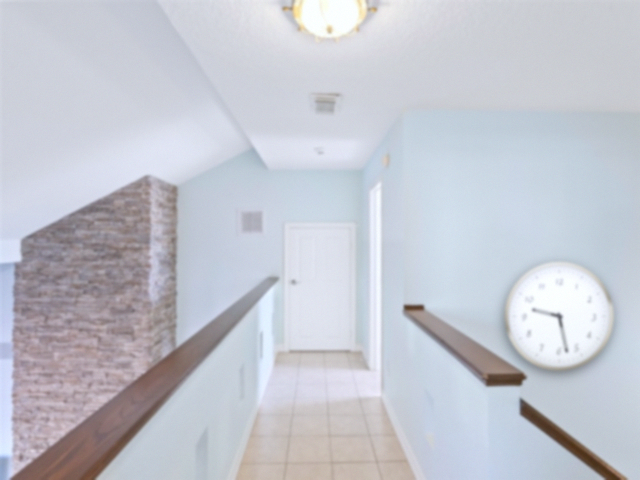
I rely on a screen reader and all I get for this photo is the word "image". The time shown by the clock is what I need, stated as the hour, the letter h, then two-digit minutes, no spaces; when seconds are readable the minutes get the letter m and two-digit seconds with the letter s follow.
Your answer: 9h28
